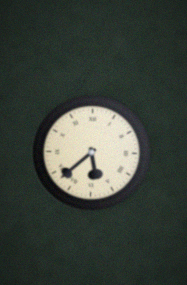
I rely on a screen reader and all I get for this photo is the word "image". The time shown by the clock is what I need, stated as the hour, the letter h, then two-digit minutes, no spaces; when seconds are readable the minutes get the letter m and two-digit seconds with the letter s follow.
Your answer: 5h38
